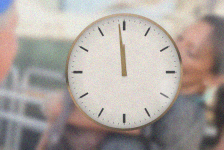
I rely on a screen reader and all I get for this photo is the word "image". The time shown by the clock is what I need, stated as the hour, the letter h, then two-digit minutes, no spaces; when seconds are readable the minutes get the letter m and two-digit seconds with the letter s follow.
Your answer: 11h59
